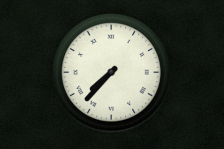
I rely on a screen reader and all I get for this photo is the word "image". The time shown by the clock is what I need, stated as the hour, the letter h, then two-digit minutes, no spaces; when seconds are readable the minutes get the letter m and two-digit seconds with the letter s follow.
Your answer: 7h37
